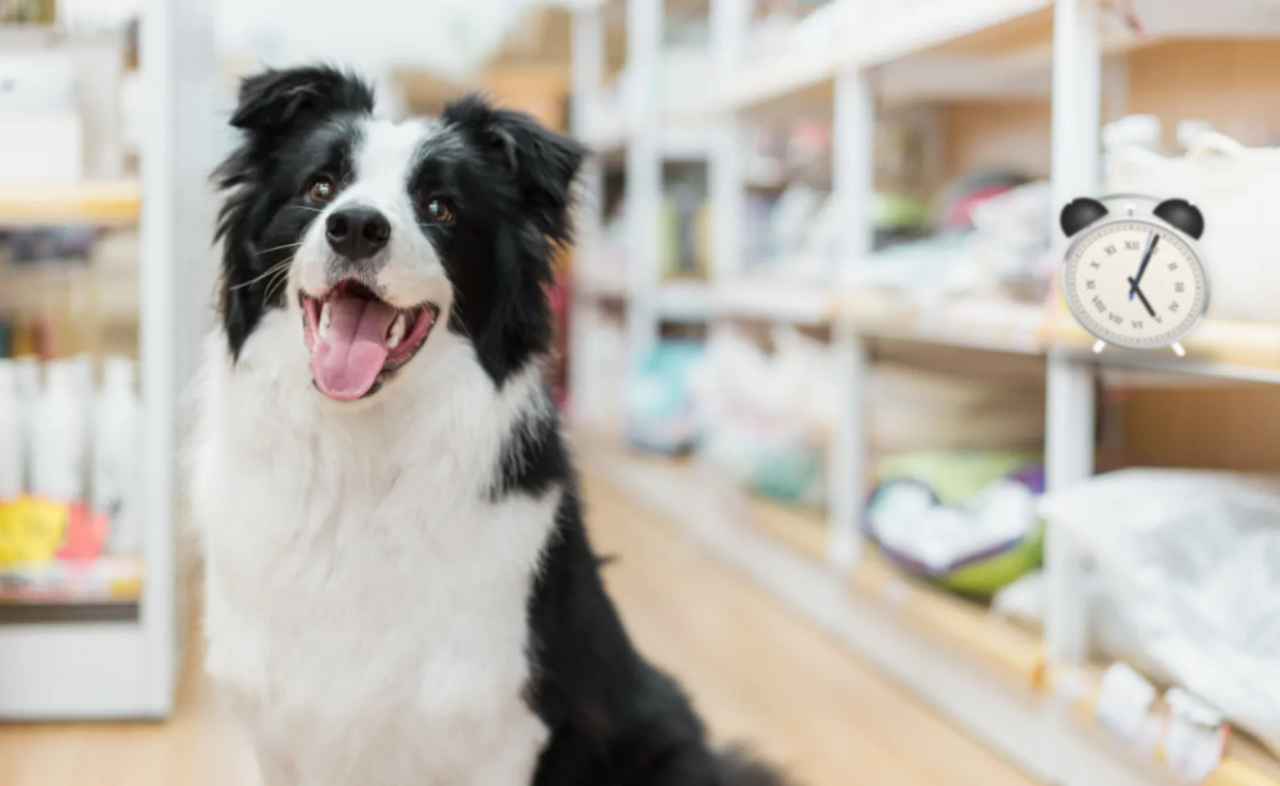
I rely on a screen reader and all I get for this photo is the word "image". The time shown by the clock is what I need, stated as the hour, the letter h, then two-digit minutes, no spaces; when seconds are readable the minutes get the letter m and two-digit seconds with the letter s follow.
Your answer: 5h04m03s
